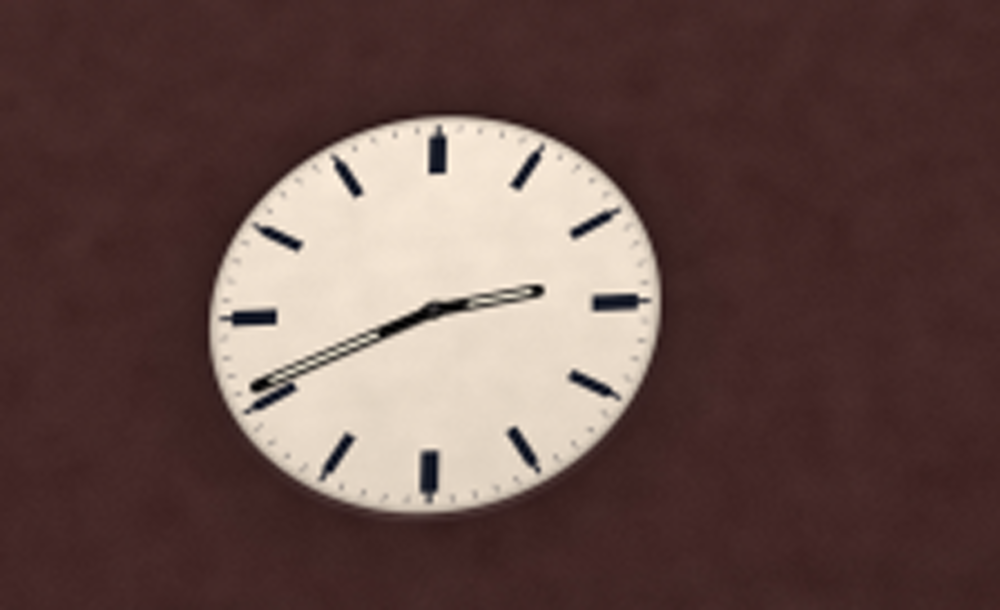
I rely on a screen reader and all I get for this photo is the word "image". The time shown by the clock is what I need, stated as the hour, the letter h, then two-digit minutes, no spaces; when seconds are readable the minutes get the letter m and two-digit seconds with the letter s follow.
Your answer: 2h41
